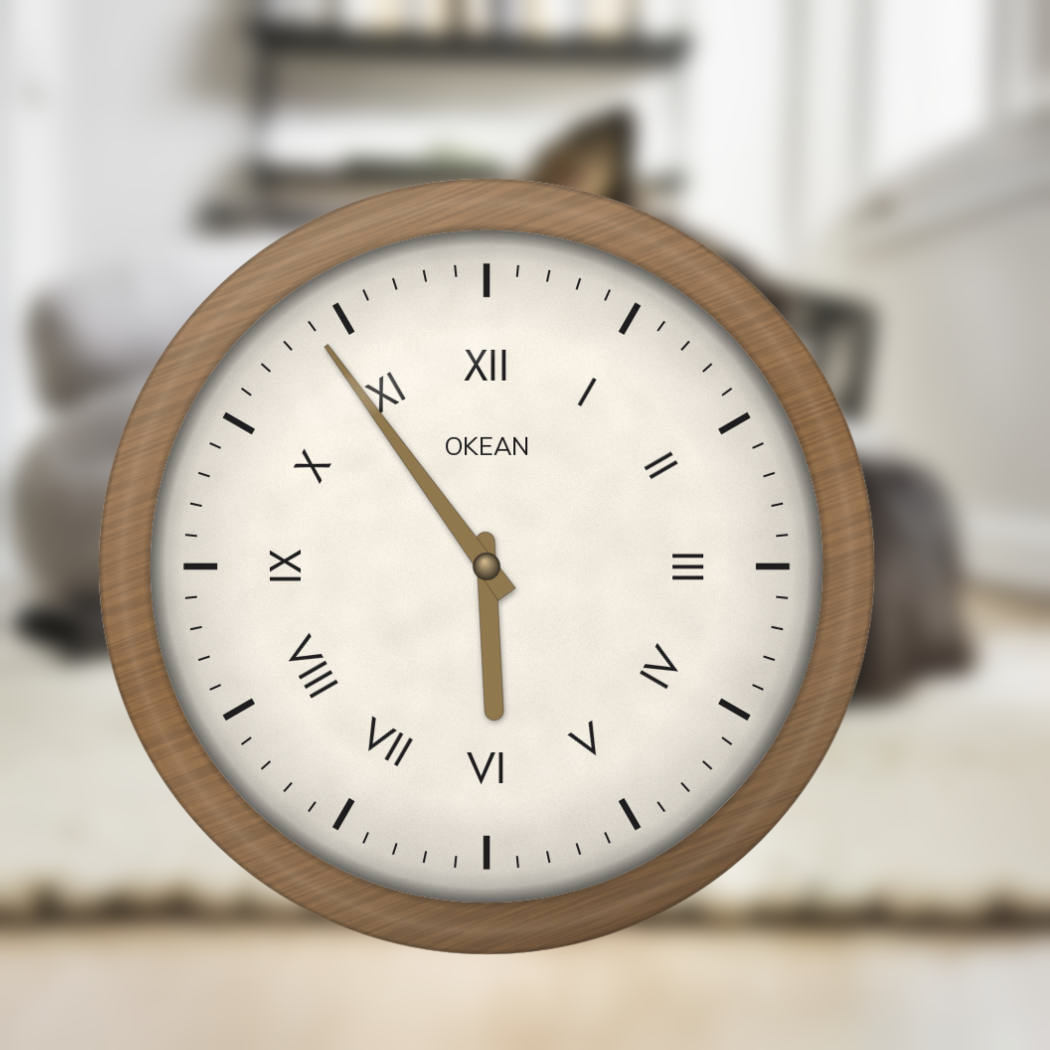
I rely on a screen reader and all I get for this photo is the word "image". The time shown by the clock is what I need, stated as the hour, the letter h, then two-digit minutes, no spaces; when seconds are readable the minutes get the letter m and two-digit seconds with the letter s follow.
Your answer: 5h54
